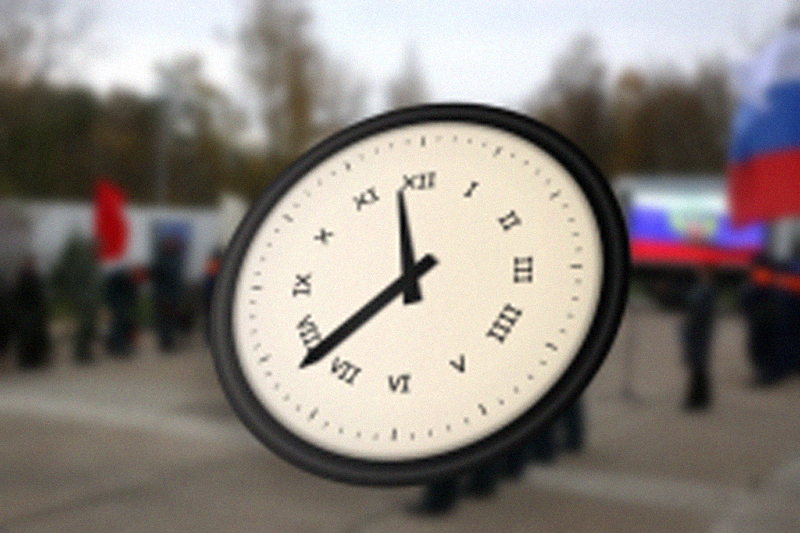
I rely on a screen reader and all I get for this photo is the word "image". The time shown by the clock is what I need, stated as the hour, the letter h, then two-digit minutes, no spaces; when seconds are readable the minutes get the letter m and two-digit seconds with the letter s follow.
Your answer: 11h38
